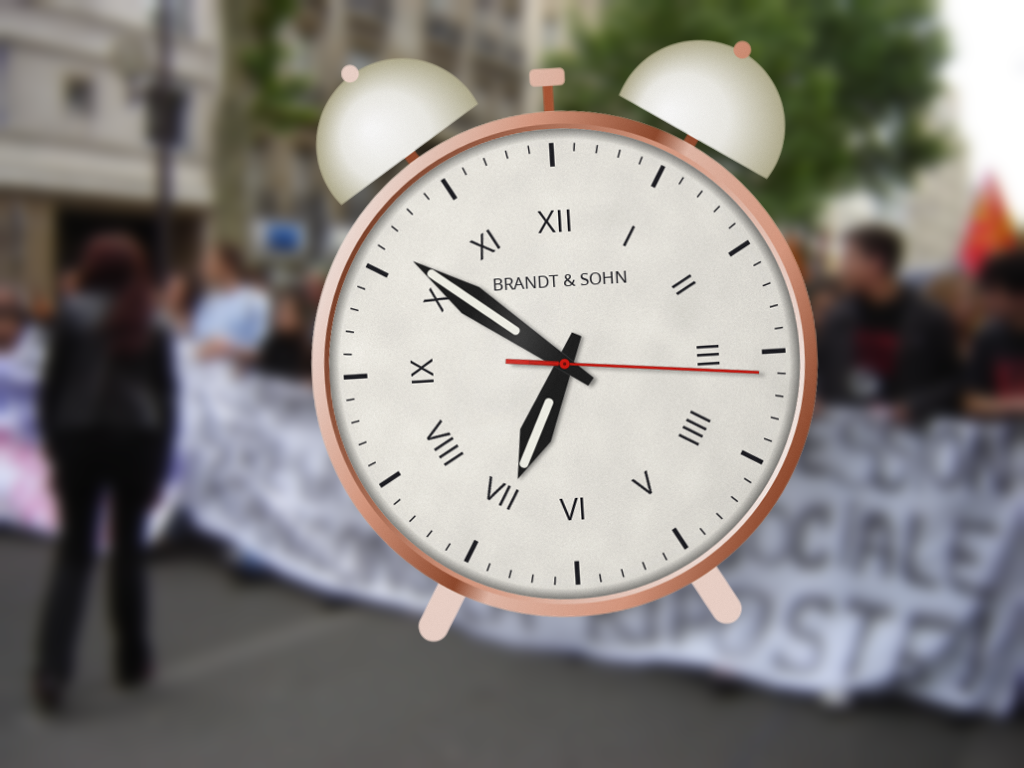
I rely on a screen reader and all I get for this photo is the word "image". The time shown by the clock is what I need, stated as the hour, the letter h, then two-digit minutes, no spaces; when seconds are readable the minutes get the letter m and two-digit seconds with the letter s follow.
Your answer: 6h51m16s
